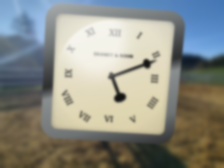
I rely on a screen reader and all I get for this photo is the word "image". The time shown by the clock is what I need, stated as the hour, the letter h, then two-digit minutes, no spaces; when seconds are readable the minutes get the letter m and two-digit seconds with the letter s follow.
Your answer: 5h11
